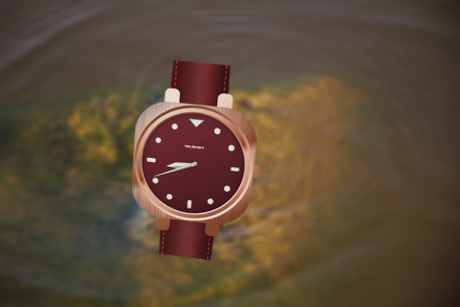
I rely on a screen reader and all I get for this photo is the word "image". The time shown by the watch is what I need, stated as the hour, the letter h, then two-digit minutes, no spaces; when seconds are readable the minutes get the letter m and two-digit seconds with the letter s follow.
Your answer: 8h41
